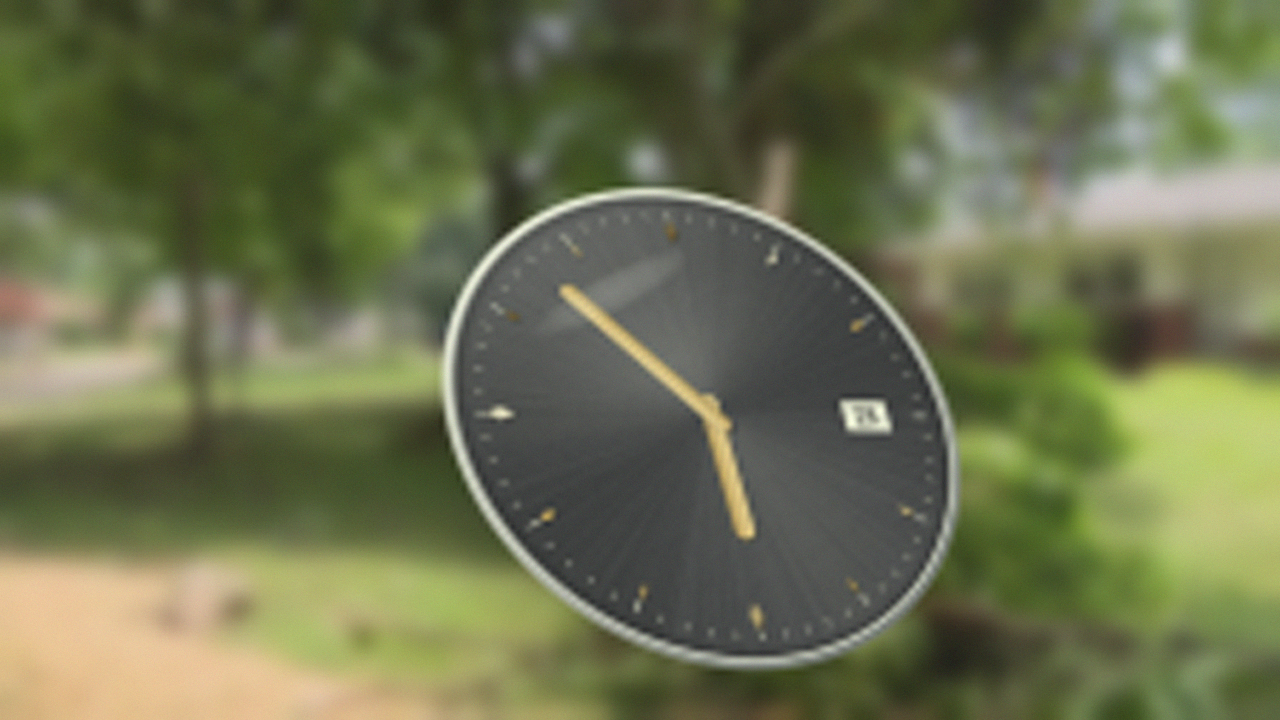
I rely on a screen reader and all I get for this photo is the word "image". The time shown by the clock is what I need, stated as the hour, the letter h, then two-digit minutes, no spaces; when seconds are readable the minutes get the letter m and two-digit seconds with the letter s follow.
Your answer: 5h53
